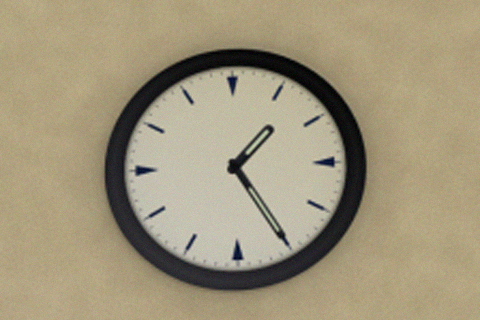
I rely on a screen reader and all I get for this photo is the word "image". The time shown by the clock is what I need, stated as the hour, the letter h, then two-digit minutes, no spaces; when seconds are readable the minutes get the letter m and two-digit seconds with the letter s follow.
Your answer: 1h25
